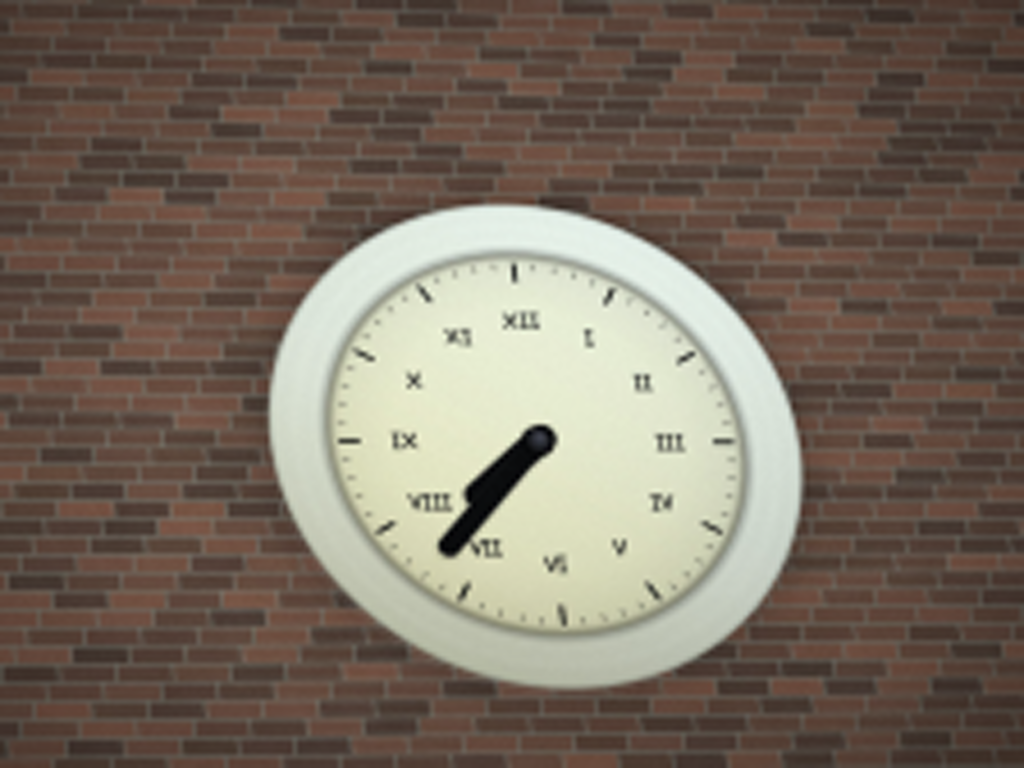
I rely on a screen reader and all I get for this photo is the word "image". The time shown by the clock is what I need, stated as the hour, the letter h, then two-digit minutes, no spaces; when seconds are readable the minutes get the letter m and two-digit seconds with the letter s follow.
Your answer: 7h37
